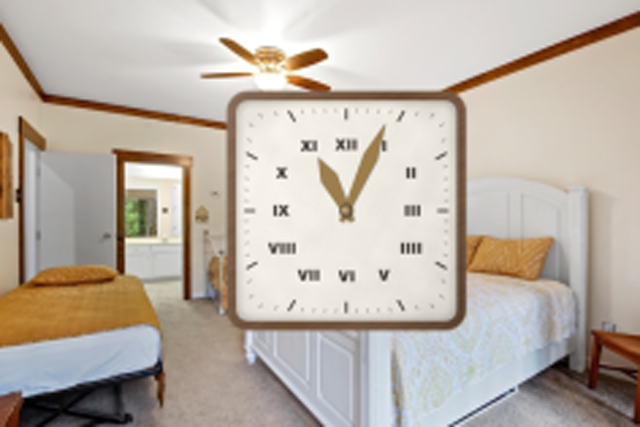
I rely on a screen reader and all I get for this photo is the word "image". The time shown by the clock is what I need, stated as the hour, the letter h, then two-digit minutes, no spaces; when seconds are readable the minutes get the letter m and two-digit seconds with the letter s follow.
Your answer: 11h04
